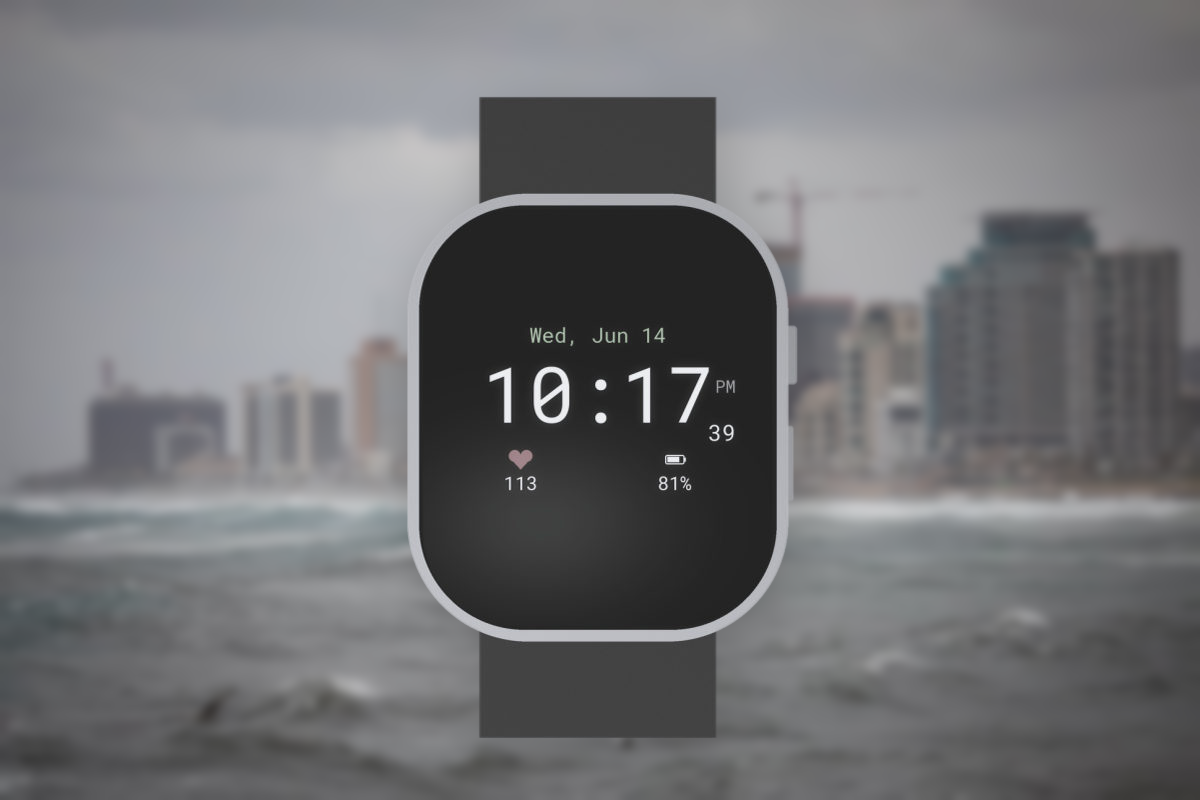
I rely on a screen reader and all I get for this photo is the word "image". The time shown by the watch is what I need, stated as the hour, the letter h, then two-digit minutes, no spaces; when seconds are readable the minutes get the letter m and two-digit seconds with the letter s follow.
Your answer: 10h17m39s
